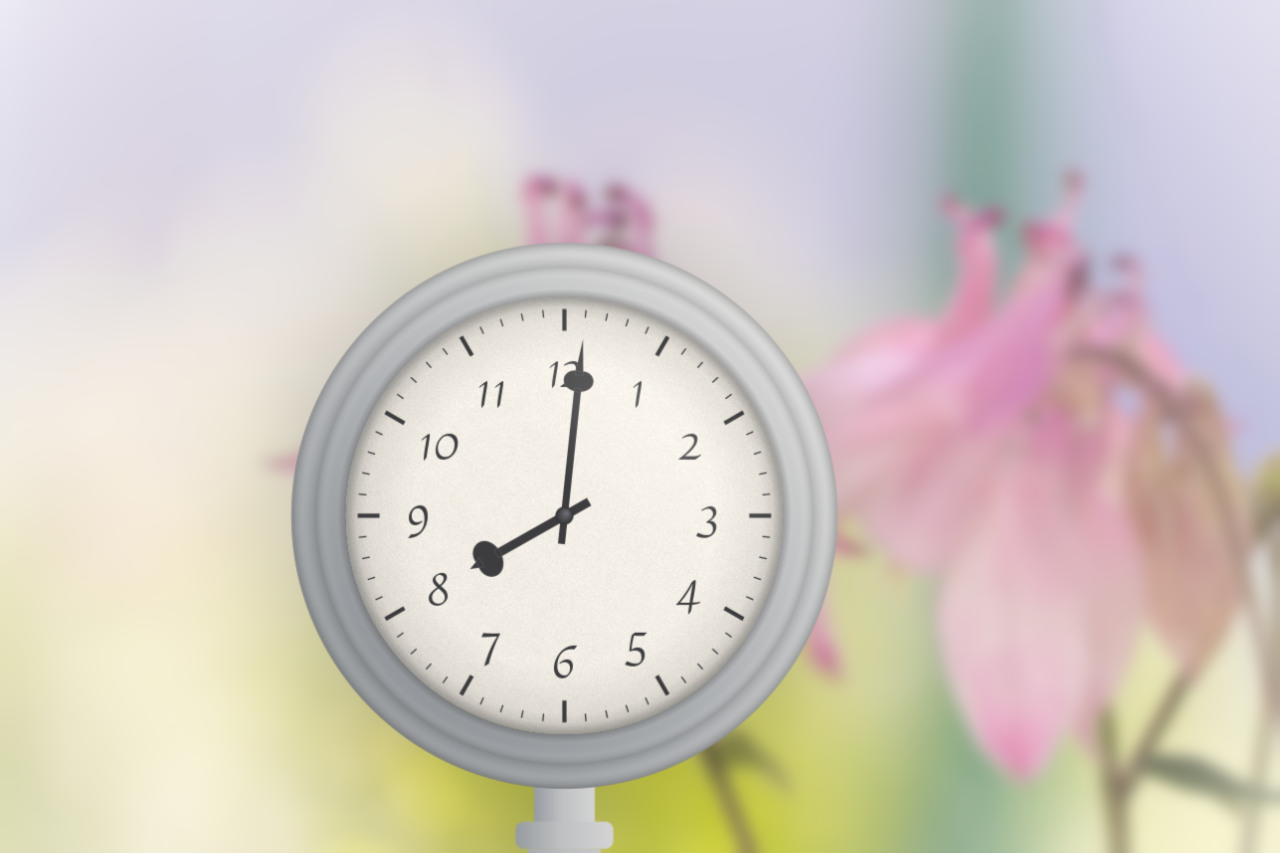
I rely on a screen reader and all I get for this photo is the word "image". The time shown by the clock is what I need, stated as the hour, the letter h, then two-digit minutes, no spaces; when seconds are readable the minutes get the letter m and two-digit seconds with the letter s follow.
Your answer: 8h01
